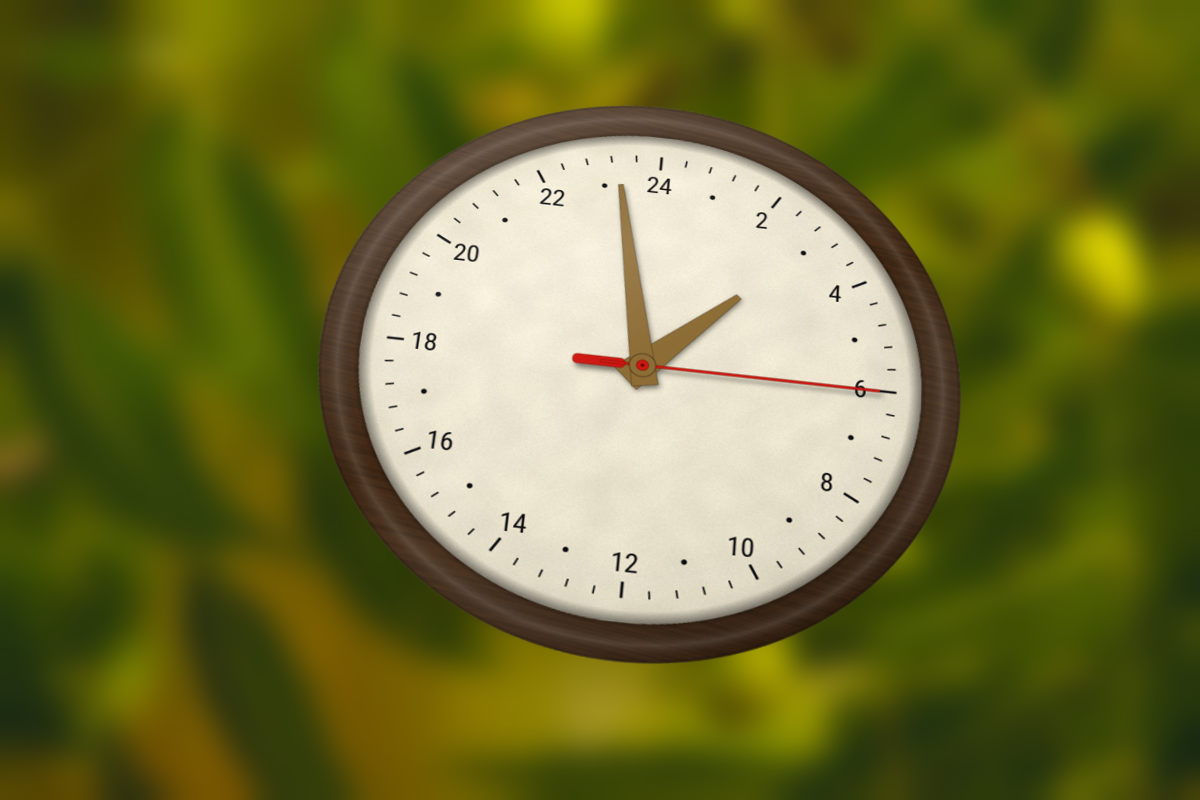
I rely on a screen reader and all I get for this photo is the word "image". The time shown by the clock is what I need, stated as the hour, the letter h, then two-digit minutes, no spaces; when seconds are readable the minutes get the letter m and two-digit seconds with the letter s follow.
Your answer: 2h58m15s
